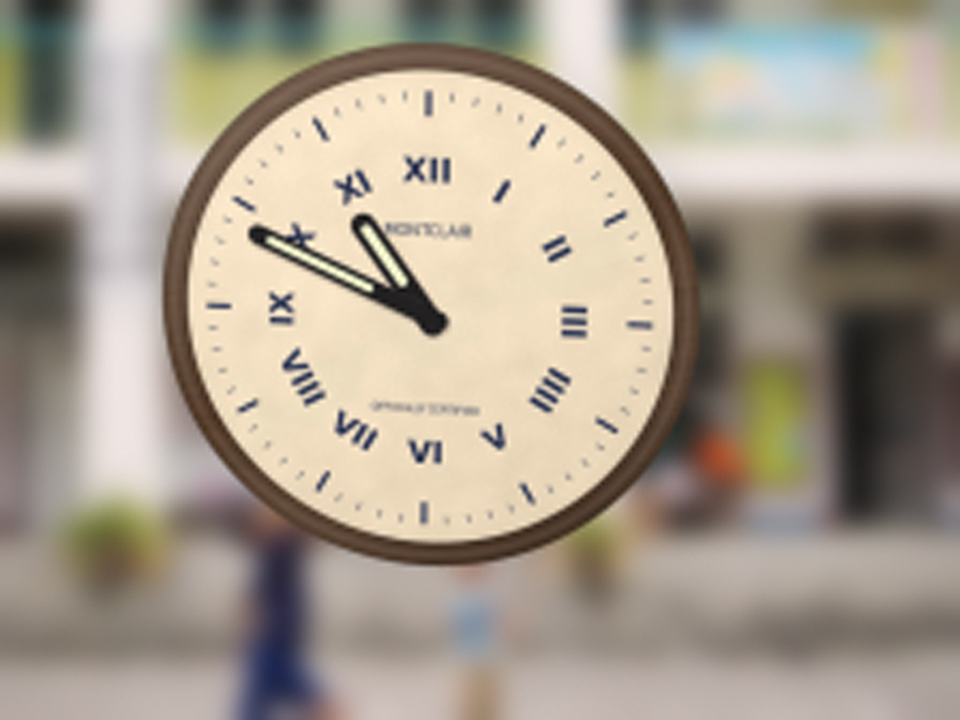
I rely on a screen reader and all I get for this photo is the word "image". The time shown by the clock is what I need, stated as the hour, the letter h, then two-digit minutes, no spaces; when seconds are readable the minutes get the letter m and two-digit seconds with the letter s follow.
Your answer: 10h49
